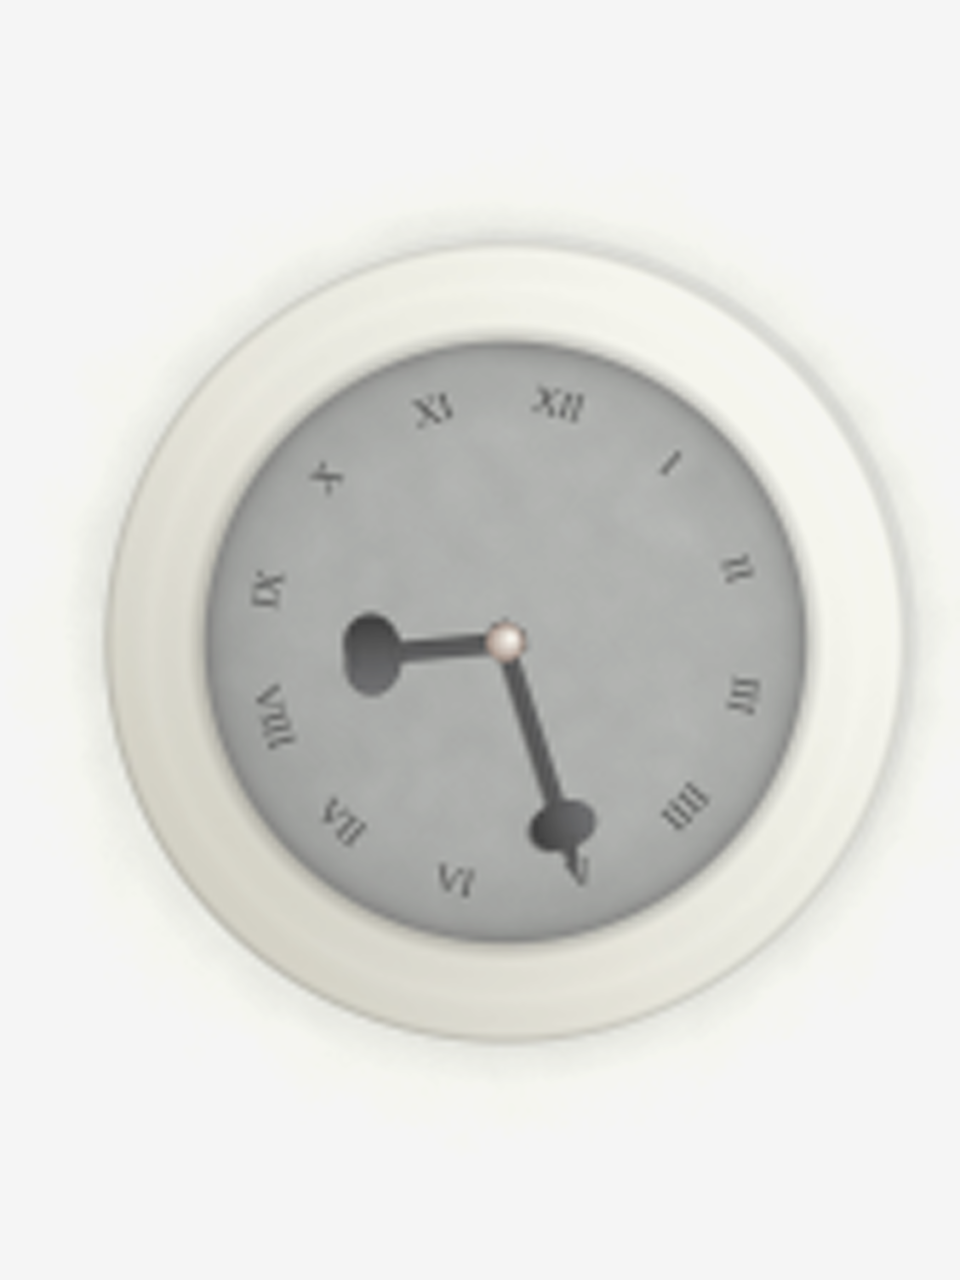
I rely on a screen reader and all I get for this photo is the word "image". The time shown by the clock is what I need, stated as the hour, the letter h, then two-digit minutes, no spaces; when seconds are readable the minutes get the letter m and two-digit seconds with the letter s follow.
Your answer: 8h25
